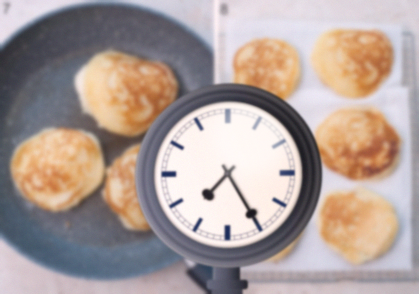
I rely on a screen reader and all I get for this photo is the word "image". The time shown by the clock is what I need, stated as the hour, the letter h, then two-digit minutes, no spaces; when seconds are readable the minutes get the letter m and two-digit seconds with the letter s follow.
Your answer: 7h25
